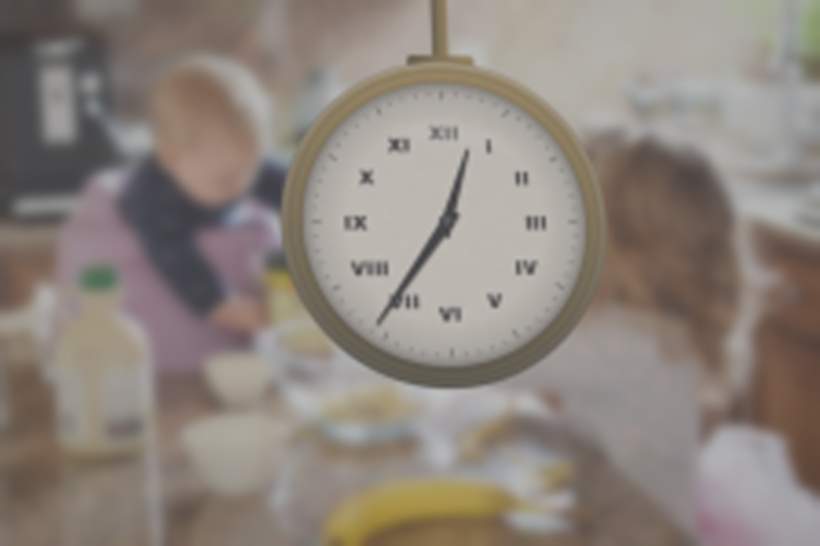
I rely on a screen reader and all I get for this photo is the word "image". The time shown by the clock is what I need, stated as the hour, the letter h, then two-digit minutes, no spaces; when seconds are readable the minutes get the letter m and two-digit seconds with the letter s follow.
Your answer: 12h36
